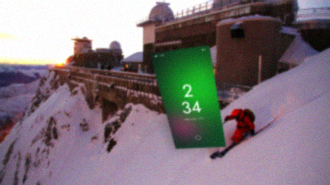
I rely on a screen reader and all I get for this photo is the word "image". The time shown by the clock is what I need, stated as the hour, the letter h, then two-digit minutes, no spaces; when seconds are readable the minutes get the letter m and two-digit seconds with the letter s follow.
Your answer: 2h34
